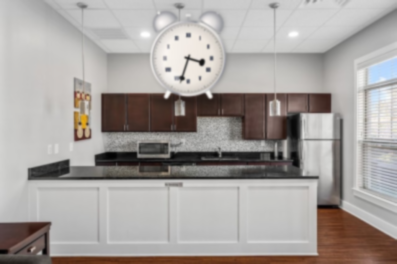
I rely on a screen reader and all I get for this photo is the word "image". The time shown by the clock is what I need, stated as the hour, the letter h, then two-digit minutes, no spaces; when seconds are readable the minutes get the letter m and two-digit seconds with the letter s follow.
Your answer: 3h33
